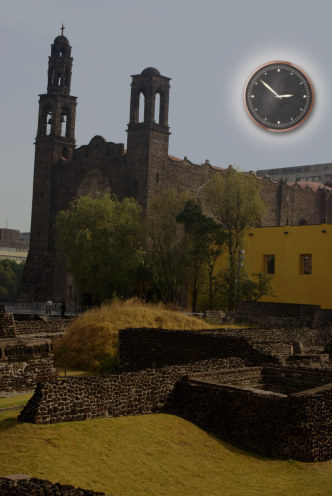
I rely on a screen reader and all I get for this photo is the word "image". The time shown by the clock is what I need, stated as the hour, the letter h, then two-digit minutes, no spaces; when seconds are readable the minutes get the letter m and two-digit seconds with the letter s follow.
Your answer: 2h52
